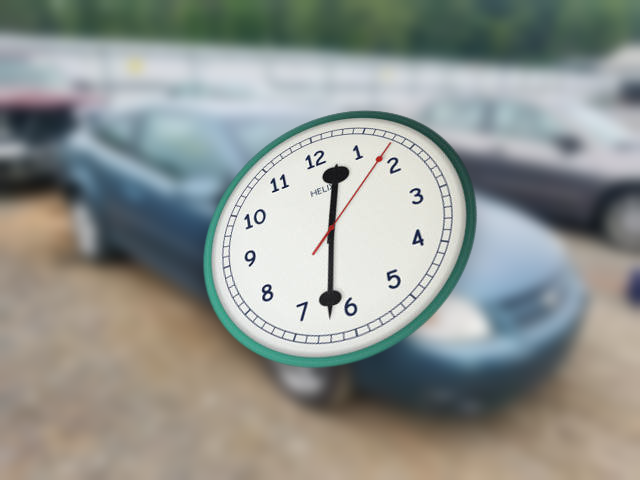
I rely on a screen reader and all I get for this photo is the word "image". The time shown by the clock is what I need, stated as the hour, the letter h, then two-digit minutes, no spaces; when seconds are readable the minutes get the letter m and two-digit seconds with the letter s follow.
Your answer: 12h32m08s
